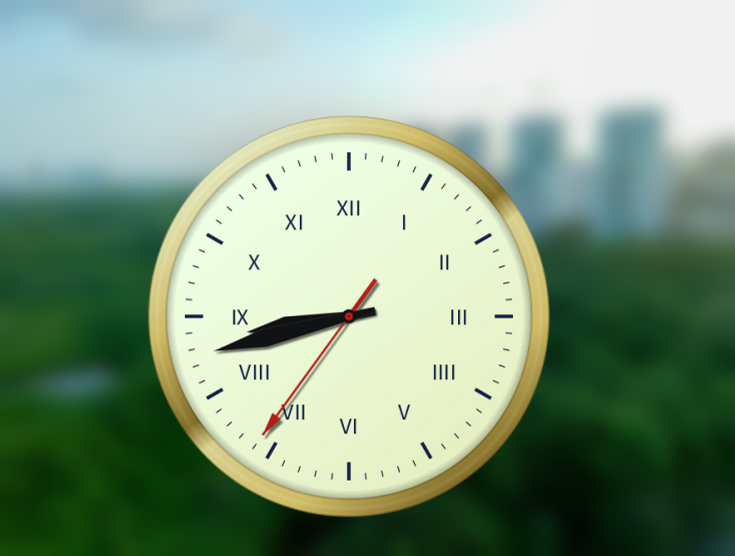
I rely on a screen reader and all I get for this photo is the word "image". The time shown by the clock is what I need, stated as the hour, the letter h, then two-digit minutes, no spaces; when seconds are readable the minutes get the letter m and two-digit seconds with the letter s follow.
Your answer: 8h42m36s
